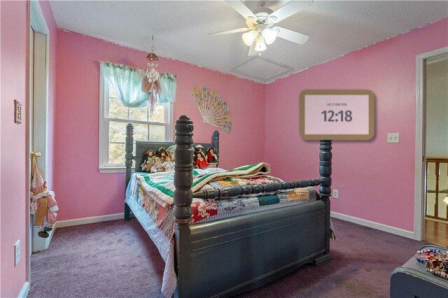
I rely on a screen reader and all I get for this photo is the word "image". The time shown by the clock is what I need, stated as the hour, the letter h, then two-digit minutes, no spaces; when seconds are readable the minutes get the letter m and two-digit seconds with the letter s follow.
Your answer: 12h18
